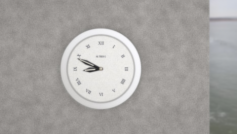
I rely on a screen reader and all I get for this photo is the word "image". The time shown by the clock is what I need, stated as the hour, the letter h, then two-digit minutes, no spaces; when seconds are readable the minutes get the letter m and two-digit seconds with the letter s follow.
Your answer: 8h49
